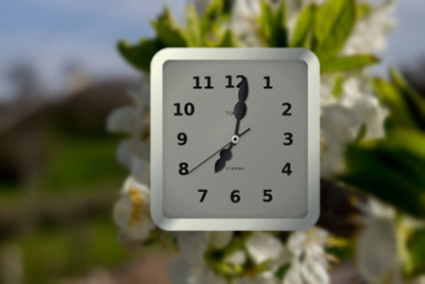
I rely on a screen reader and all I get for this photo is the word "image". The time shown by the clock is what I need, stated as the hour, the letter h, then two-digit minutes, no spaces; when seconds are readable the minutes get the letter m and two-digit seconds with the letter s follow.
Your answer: 7h01m39s
